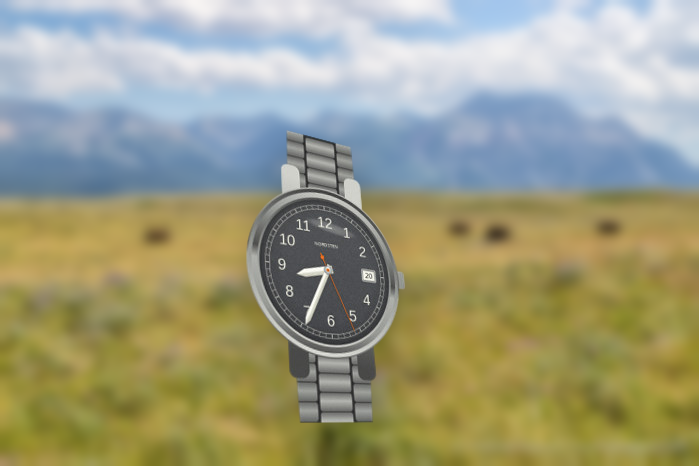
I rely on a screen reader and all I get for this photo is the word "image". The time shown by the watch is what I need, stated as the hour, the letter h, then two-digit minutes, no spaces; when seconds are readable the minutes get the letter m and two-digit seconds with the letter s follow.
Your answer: 8h34m26s
